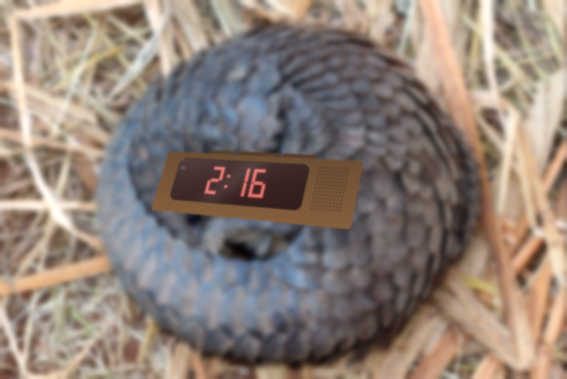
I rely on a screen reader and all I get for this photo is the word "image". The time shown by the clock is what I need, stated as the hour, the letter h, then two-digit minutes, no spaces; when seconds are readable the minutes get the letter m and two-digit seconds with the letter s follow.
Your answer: 2h16
